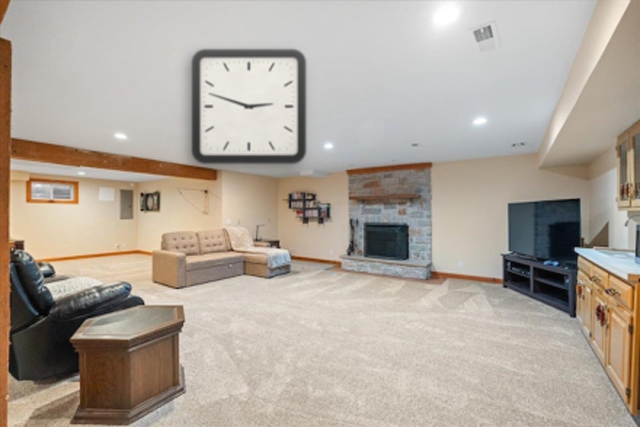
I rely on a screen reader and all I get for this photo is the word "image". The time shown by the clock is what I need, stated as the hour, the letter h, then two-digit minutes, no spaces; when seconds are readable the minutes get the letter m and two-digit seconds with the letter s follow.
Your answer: 2h48
